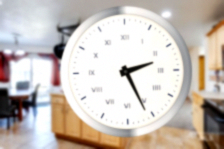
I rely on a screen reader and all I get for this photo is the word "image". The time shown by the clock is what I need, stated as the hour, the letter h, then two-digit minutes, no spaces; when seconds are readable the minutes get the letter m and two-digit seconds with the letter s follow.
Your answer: 2h26
